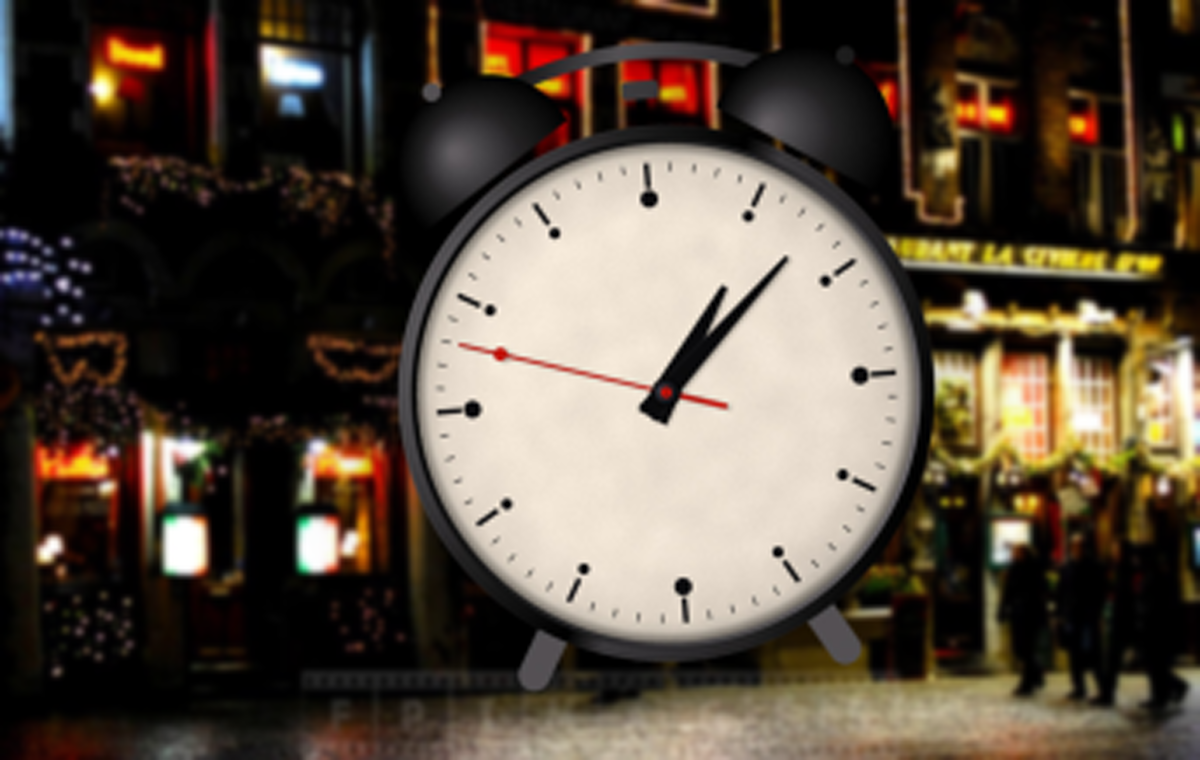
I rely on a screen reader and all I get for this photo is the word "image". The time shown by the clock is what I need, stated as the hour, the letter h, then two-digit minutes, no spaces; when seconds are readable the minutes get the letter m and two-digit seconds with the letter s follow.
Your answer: 1h07m48s
